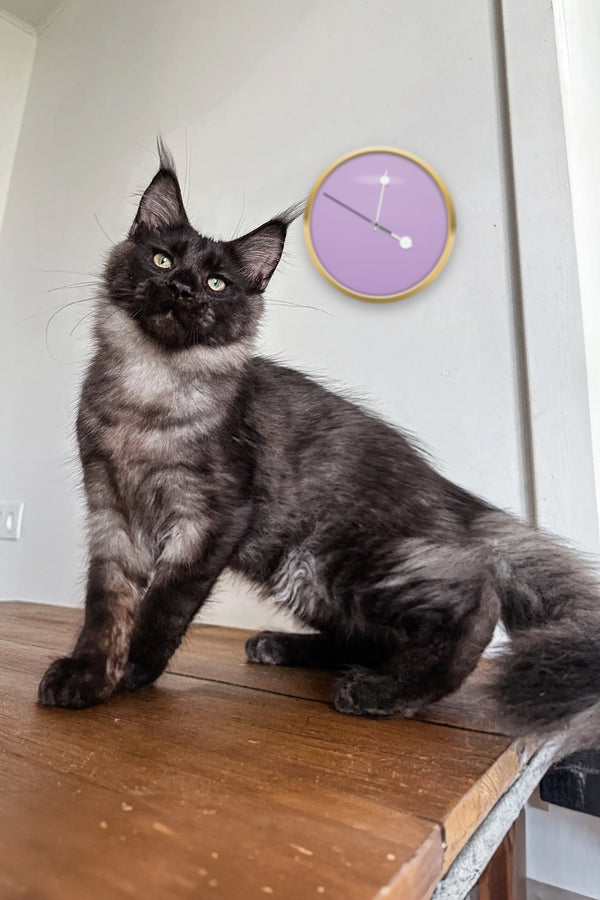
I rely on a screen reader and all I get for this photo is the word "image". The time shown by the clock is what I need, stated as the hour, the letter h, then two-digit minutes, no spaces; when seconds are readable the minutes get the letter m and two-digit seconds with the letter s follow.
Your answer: 4h01m50s
